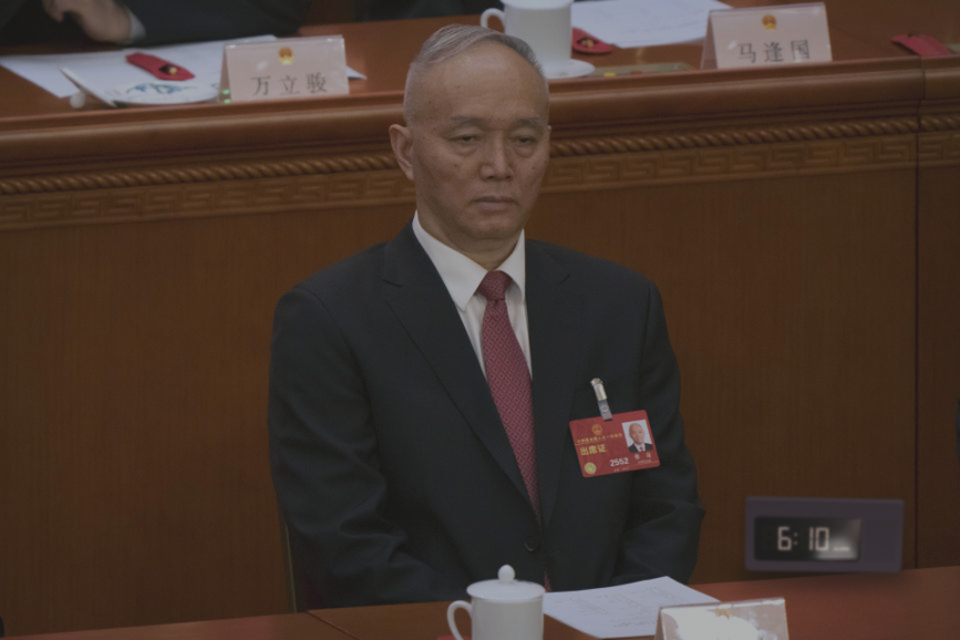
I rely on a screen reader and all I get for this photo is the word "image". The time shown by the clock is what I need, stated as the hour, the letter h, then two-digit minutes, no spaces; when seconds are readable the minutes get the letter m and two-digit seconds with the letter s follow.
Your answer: 6h10
